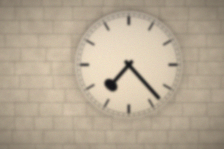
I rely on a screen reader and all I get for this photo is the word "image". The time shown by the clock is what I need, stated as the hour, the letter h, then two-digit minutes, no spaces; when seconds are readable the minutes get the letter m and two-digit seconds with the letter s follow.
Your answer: 7h23
